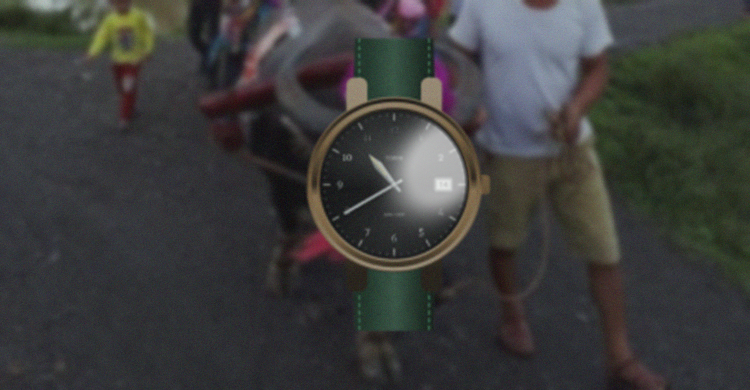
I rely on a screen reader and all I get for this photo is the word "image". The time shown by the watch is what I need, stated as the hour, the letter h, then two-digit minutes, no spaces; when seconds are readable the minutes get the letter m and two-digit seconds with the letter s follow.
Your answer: 10h40
